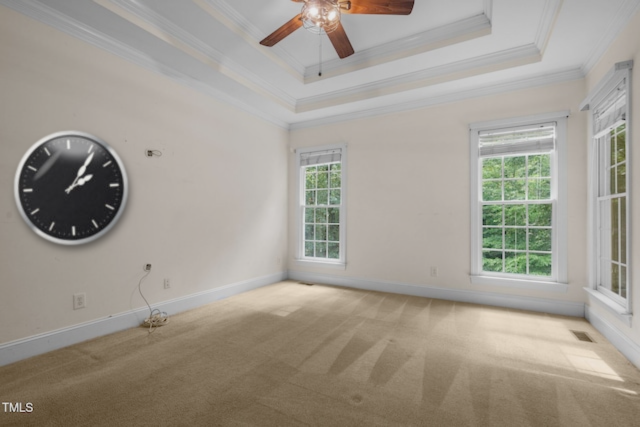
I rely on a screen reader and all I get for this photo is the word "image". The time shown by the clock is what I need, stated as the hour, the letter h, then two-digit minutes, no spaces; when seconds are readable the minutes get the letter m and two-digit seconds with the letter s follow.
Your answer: 2h06
